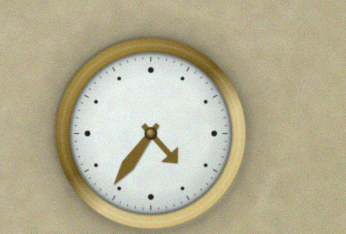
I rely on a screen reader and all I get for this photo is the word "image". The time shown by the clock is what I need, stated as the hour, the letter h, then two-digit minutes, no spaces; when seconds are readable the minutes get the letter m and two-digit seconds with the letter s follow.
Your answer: 4h36
